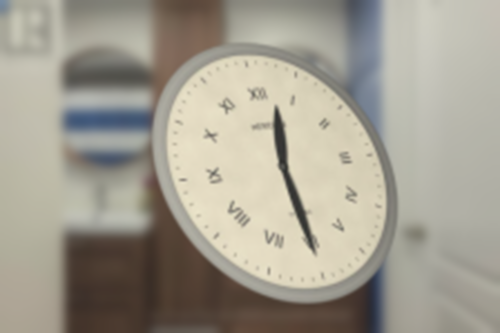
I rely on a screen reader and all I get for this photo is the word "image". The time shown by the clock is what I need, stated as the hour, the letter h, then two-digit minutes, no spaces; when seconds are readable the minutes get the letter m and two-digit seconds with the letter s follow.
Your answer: 12h30
